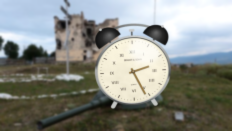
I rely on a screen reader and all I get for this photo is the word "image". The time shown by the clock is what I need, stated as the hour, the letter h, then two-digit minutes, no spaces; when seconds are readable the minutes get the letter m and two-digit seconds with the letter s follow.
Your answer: 2h26
